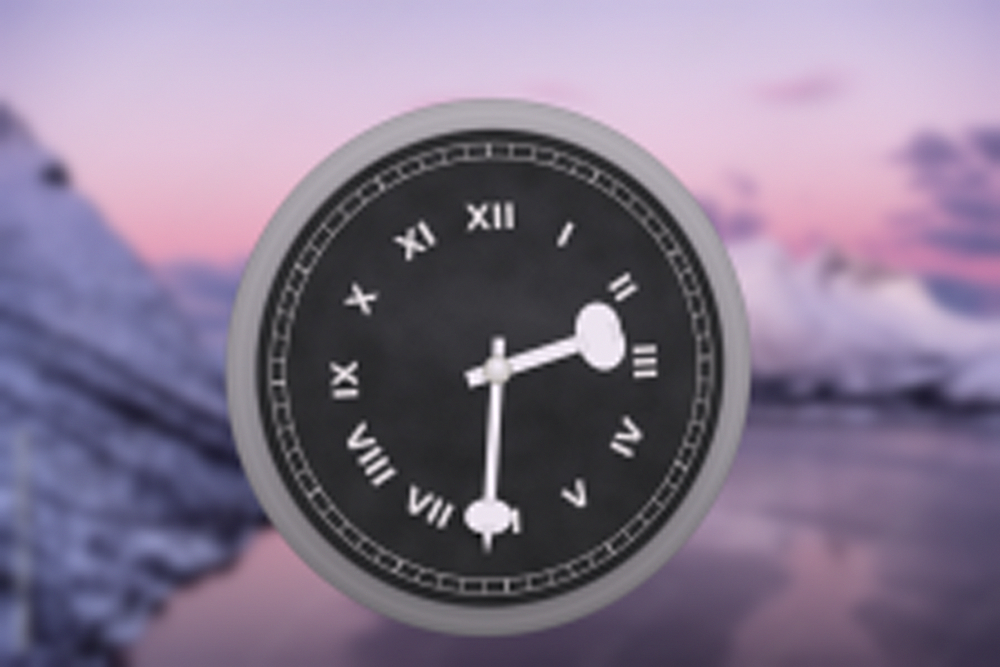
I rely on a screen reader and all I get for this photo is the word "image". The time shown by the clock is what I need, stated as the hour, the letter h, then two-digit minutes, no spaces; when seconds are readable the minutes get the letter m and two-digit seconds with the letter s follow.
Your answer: 2h31
